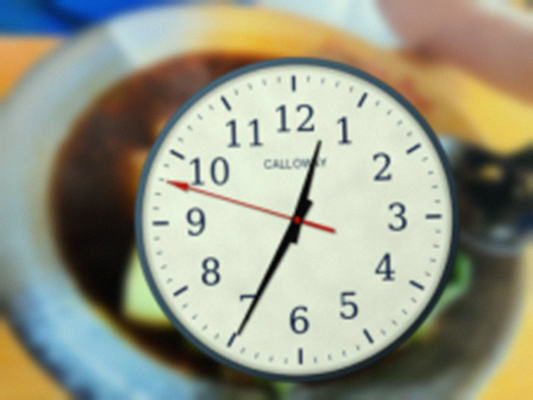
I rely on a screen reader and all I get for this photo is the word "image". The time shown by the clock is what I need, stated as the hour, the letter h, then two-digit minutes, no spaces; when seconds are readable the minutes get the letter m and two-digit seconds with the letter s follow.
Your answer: 12h34m48s
